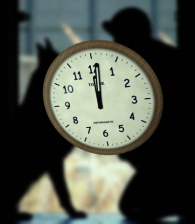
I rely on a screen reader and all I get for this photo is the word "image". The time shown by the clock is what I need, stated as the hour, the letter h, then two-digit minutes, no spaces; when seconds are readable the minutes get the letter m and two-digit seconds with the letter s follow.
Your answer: 12h01
